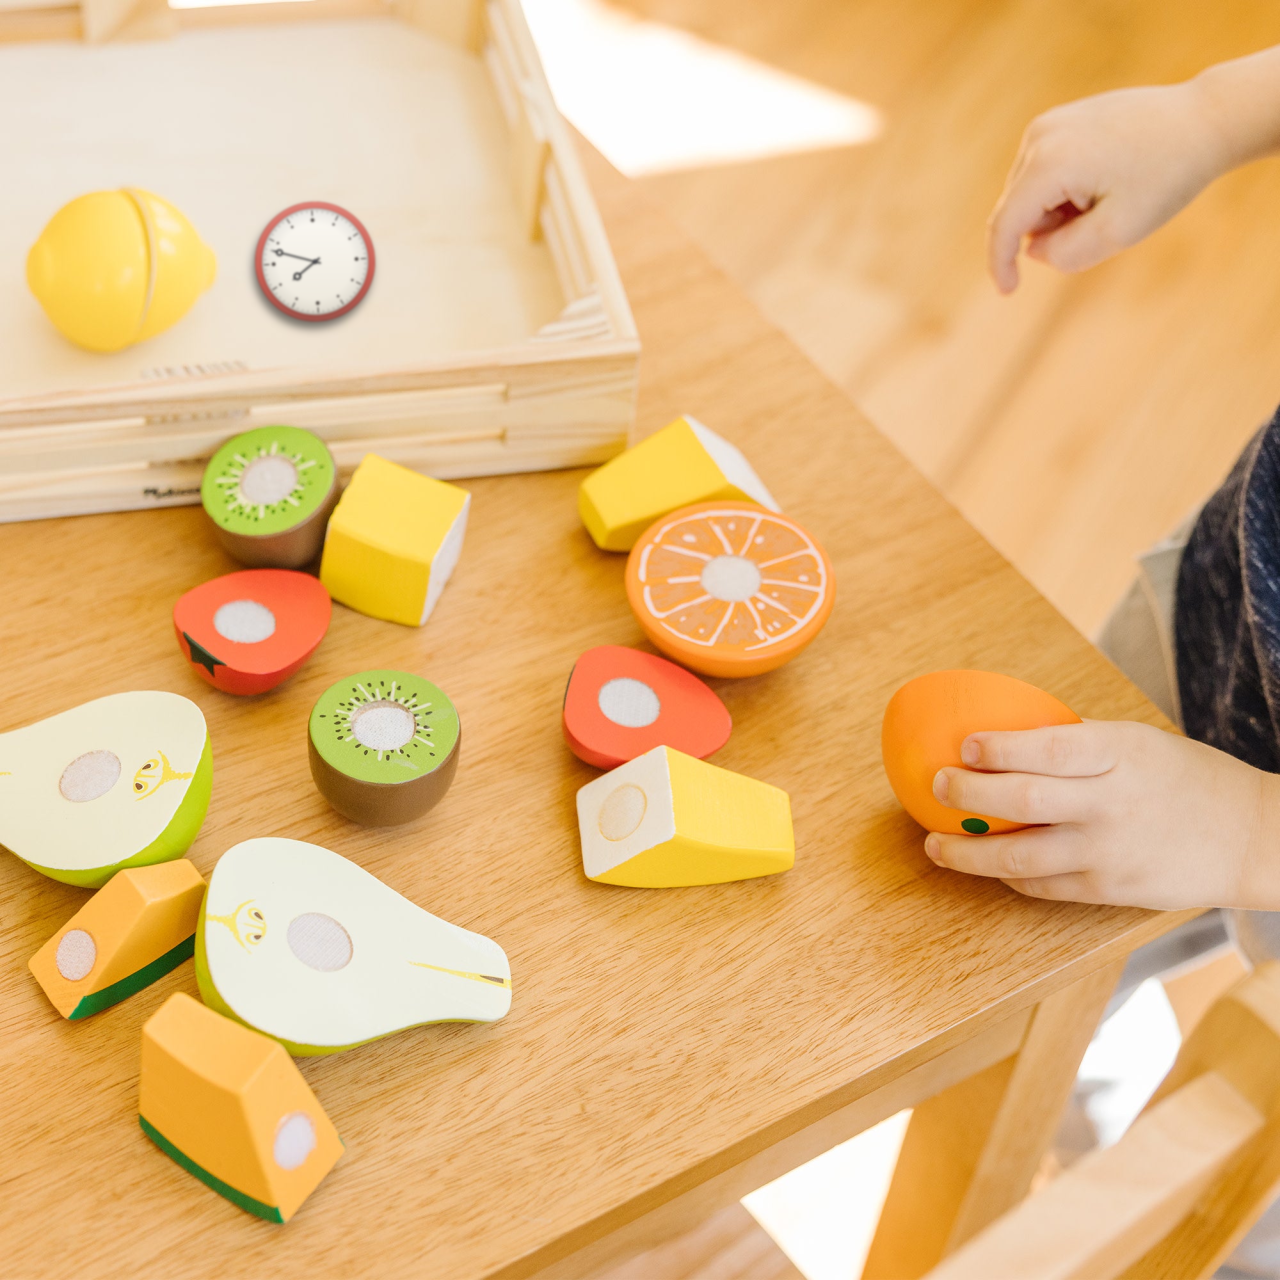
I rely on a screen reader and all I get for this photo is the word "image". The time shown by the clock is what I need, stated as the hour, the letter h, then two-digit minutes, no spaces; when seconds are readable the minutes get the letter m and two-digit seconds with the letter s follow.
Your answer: 7h48
